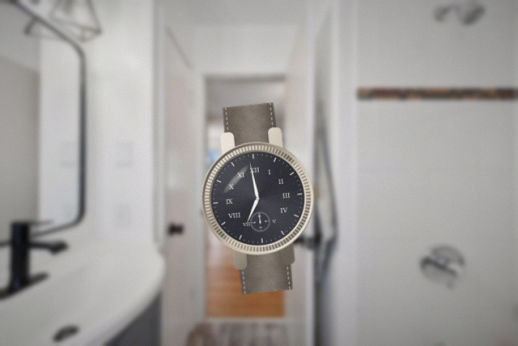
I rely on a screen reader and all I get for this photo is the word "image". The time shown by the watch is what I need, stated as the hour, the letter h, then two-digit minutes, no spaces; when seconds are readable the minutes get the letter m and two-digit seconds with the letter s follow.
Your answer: 6h59
